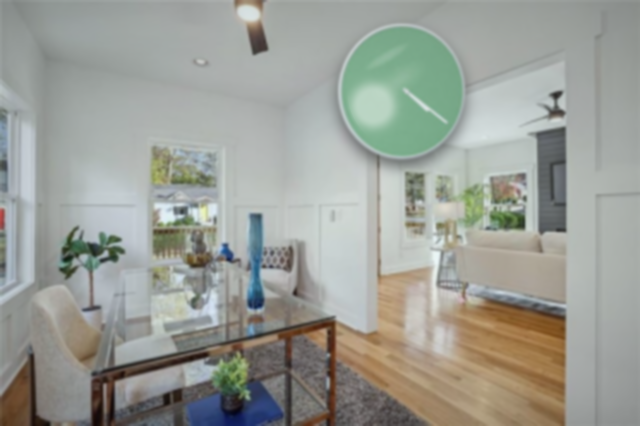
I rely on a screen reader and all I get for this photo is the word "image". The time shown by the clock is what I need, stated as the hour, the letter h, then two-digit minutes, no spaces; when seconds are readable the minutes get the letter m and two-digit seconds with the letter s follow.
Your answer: 4h21
